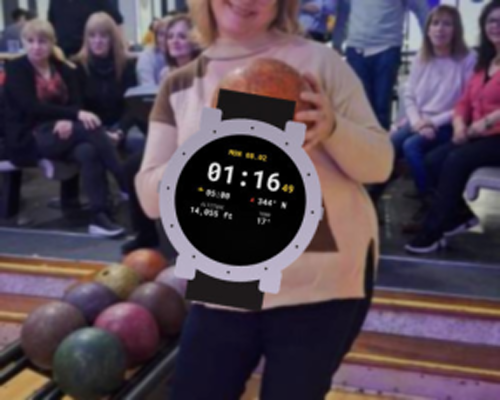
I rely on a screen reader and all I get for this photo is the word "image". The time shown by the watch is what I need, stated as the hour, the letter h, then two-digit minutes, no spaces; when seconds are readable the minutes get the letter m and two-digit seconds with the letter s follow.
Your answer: 1h16
